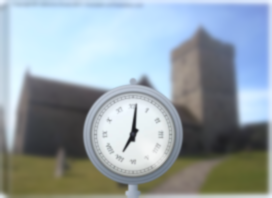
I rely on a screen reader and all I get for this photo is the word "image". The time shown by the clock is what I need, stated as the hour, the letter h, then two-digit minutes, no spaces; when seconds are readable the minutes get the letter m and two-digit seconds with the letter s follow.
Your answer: 7h01
